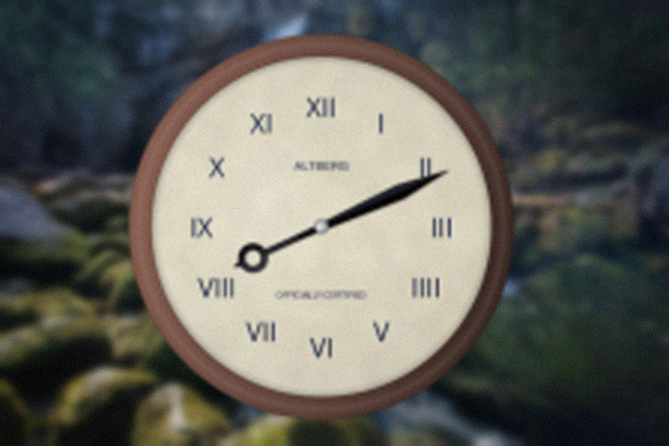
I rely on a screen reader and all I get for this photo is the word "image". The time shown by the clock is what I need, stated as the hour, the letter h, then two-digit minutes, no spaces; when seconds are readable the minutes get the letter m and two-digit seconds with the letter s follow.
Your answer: 8h11
